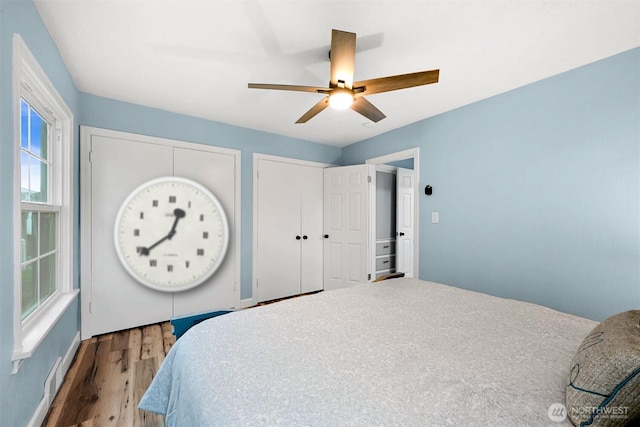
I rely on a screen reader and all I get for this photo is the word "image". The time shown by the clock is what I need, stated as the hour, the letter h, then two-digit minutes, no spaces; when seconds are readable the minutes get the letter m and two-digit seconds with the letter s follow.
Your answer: 12h39
